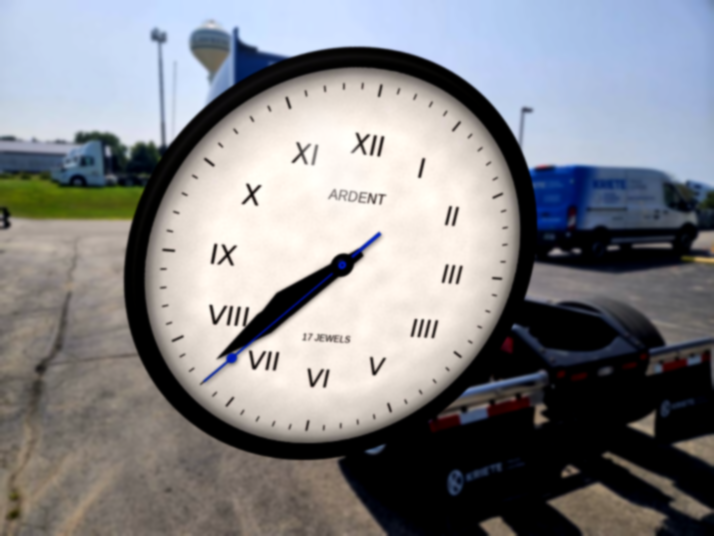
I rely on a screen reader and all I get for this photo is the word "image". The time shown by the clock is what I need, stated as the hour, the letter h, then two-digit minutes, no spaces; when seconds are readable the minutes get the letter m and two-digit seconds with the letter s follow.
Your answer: 7h37m37s
